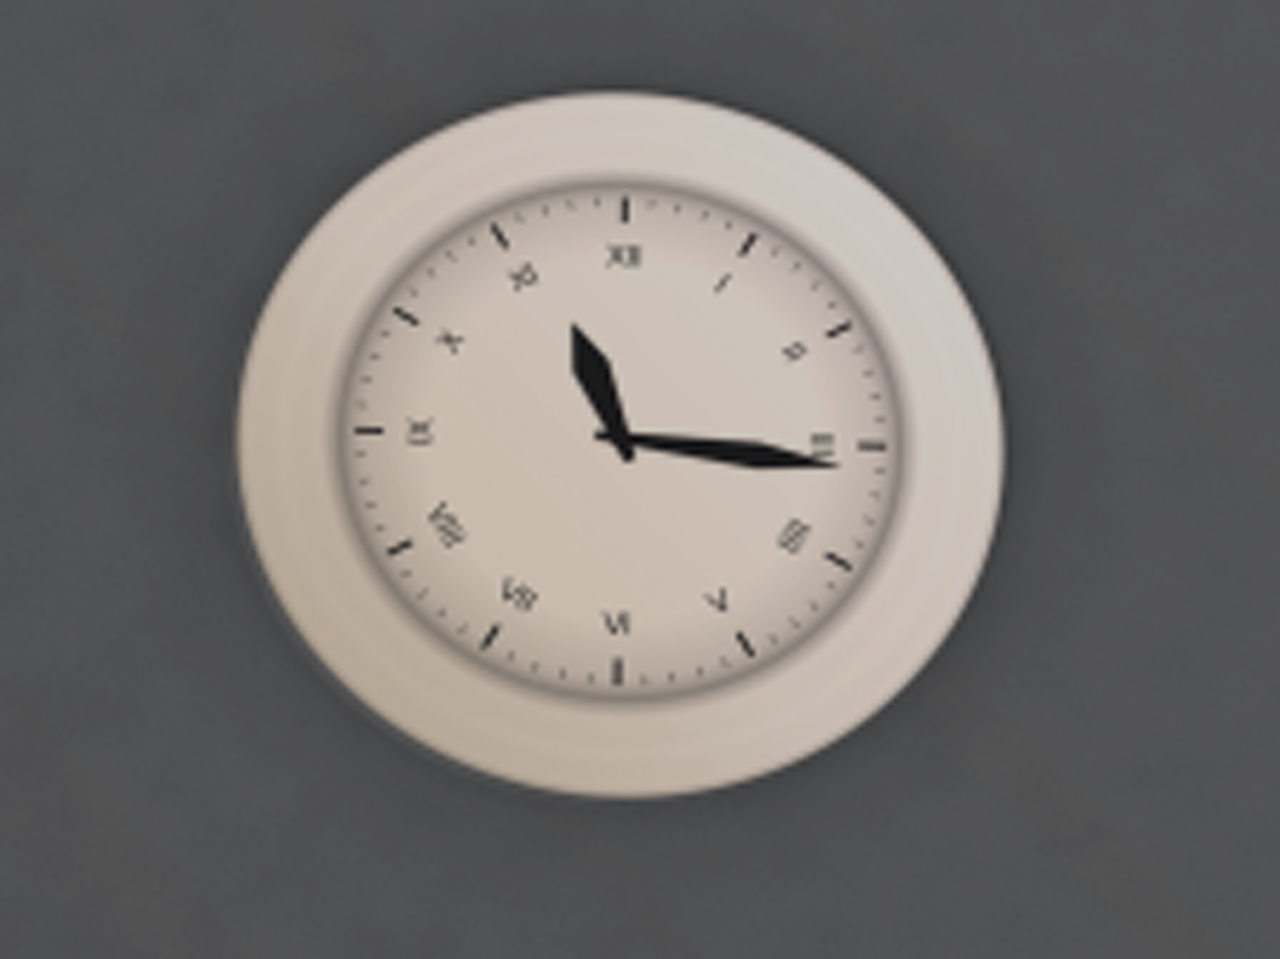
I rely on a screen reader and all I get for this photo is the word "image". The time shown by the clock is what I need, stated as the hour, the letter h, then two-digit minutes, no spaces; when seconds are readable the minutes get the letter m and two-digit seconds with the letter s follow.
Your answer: 11h16
